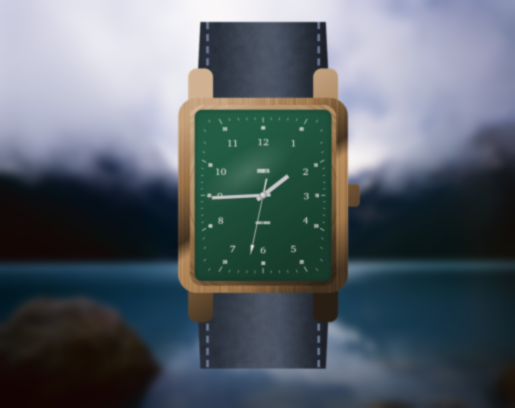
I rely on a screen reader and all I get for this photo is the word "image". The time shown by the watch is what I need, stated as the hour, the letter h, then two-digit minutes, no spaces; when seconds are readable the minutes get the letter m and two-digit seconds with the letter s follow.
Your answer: 1h44m32s
